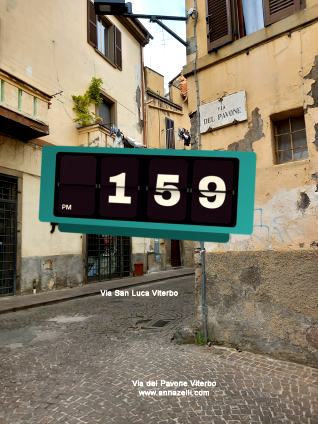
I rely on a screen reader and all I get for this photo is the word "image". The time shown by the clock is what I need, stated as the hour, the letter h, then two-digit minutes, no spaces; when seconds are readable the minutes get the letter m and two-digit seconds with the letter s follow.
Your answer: 1h59
